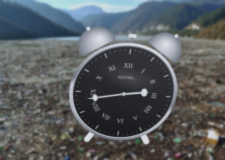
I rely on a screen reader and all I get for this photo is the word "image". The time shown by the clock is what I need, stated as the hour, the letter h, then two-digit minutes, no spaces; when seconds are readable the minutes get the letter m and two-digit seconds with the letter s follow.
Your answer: 2h43
